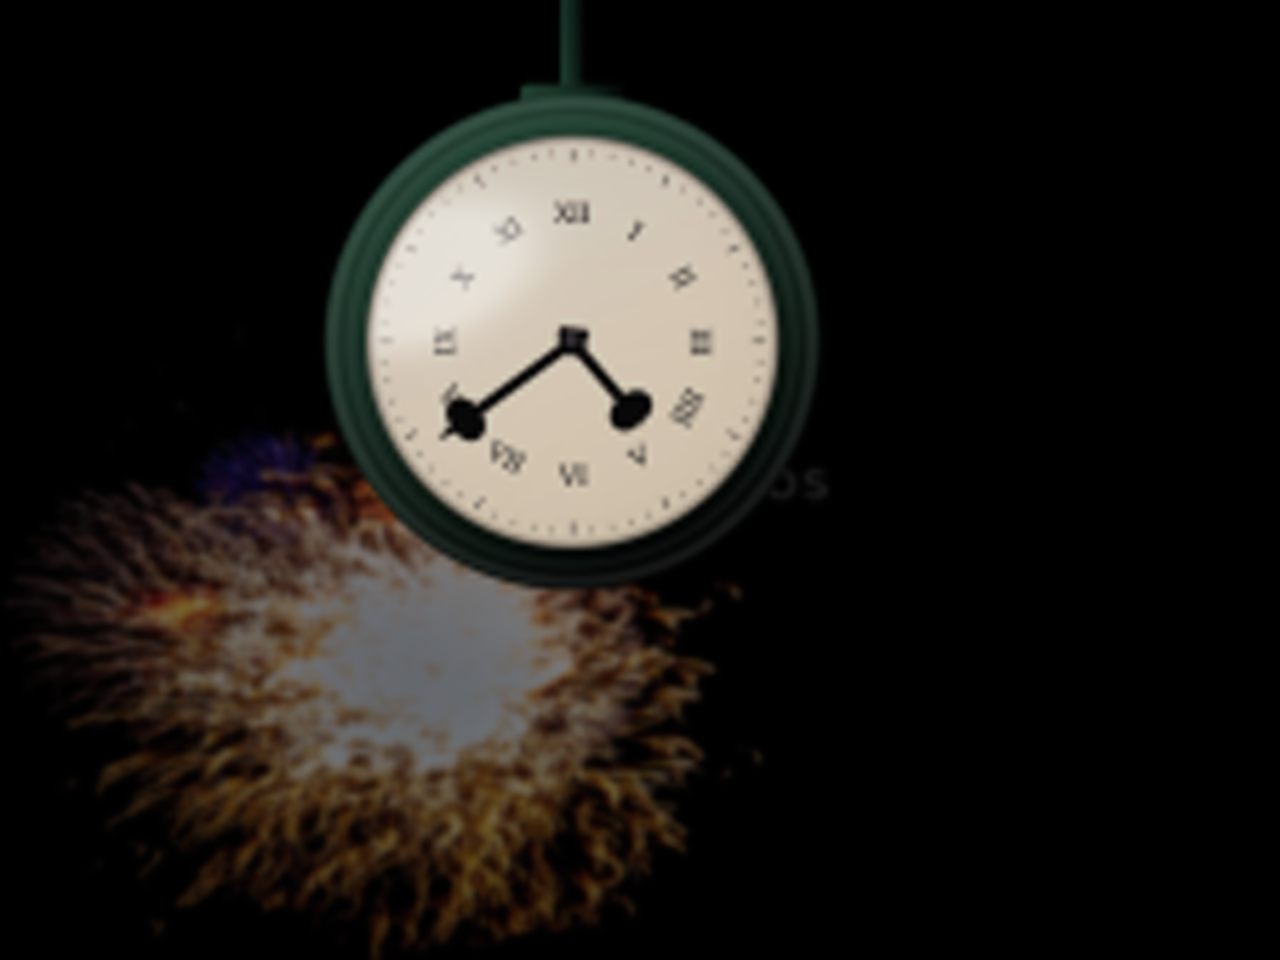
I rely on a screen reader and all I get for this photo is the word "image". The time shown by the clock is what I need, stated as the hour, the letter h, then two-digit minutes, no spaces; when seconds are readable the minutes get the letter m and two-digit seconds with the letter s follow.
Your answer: 4h39
